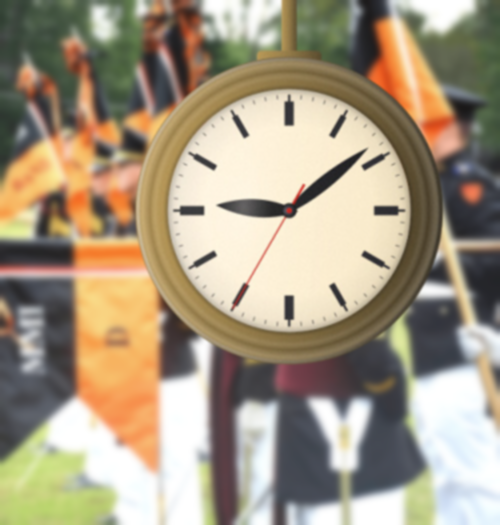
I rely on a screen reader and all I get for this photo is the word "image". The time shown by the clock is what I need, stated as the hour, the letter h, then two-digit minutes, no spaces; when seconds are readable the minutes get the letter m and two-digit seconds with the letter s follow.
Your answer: 9h08m35s
